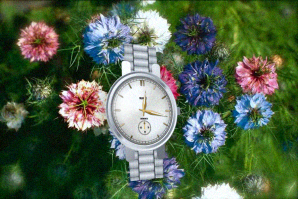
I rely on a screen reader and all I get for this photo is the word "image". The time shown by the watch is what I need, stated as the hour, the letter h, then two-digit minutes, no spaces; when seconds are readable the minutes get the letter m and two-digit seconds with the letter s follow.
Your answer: 12h17
